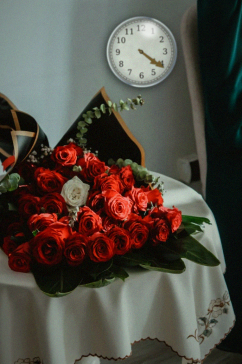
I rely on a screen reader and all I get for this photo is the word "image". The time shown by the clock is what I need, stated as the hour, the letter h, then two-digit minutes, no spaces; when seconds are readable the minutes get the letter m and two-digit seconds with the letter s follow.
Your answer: 4h21
